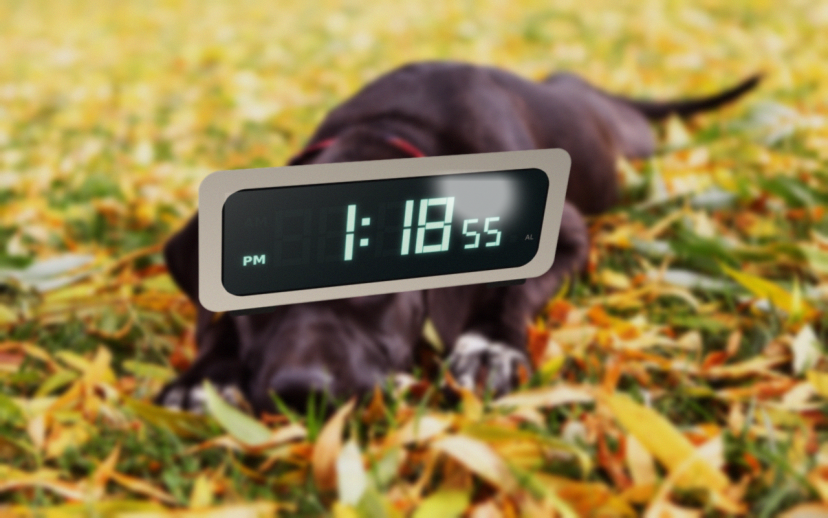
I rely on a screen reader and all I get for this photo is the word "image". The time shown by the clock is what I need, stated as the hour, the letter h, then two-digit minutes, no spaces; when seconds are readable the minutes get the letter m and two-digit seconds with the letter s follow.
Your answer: 1h18m55s
